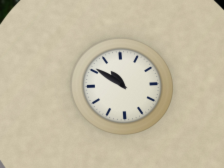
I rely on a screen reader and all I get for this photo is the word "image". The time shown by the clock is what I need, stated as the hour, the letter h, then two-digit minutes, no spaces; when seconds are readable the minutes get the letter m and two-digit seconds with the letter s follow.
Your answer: 10h51
